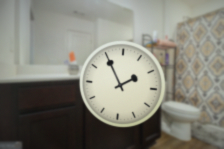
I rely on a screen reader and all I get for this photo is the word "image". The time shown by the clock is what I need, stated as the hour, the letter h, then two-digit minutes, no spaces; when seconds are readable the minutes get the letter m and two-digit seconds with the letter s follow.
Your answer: 1h55
